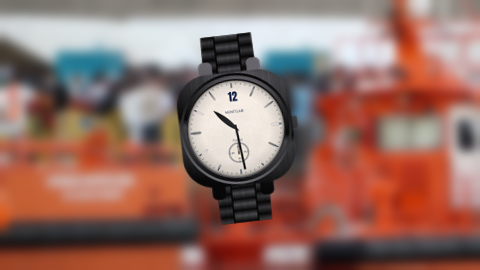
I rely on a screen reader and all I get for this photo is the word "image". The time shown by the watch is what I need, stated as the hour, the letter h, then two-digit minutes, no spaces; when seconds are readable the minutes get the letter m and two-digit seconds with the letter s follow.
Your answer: 10h29
